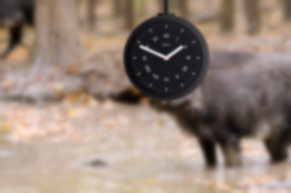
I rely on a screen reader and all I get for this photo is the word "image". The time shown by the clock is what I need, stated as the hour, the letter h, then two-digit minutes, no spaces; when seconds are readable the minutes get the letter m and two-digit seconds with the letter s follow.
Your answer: 1h49
